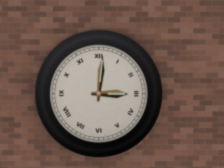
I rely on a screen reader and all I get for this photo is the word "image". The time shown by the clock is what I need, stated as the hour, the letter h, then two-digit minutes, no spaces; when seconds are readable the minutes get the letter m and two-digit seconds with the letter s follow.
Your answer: 3h01
